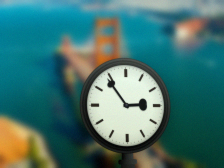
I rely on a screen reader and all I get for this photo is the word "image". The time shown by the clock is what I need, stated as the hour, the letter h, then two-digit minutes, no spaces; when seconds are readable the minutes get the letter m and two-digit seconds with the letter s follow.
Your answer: 2h54
